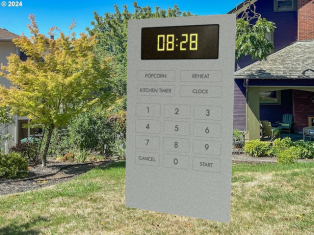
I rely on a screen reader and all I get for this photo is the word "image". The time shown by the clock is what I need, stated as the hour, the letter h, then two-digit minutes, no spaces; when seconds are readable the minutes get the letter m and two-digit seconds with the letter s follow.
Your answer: 8h28
